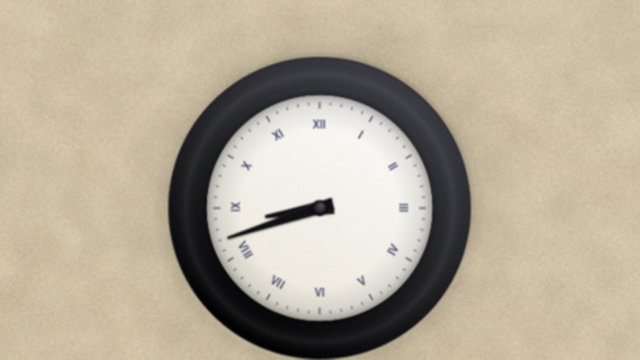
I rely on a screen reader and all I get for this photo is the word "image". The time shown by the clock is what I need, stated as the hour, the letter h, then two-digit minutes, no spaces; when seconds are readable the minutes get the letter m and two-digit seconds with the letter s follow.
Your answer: 8h42
